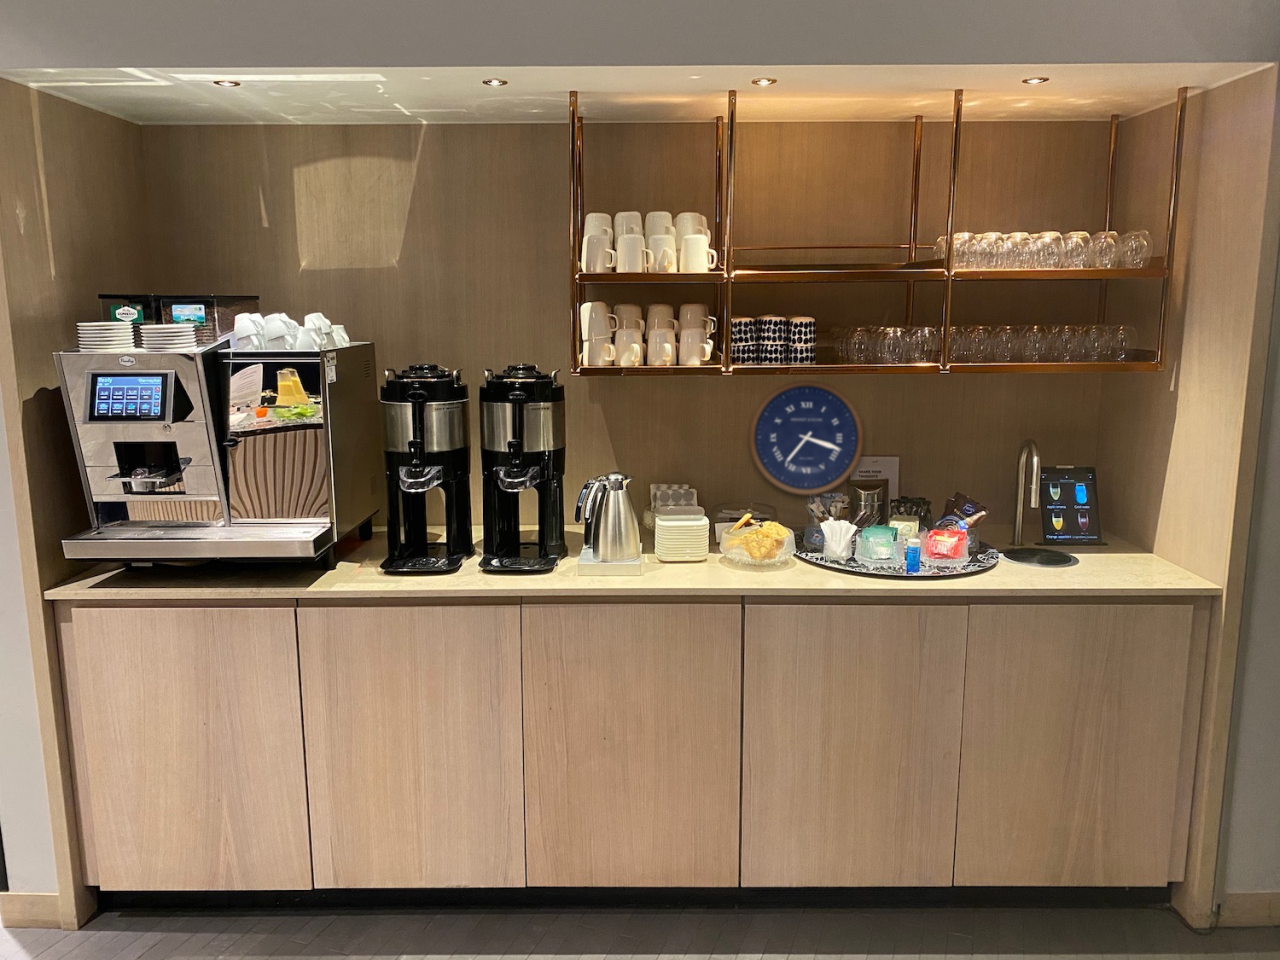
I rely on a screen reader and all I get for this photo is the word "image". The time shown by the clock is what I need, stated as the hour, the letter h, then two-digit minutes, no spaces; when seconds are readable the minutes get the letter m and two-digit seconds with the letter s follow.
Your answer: 7h18
